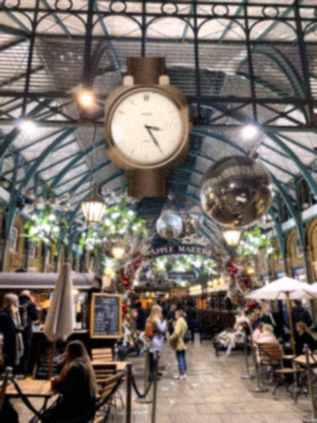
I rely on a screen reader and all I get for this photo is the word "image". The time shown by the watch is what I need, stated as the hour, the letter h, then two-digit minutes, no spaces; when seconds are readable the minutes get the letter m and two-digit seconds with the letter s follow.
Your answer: 3h25
